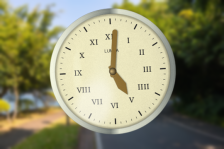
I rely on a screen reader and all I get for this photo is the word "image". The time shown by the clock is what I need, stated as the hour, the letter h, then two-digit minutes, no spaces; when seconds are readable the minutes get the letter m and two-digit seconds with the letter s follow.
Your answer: 5h01
